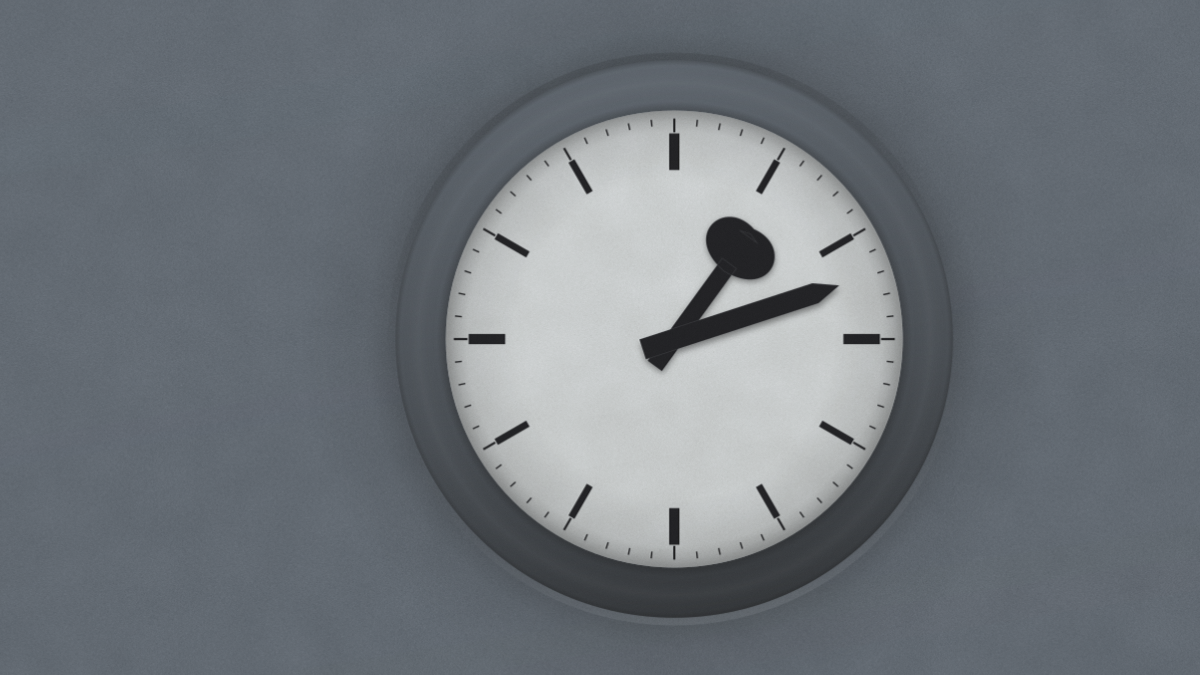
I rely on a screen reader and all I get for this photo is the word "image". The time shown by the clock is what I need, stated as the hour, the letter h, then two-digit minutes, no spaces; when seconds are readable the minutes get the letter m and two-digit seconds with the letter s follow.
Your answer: 1h12
